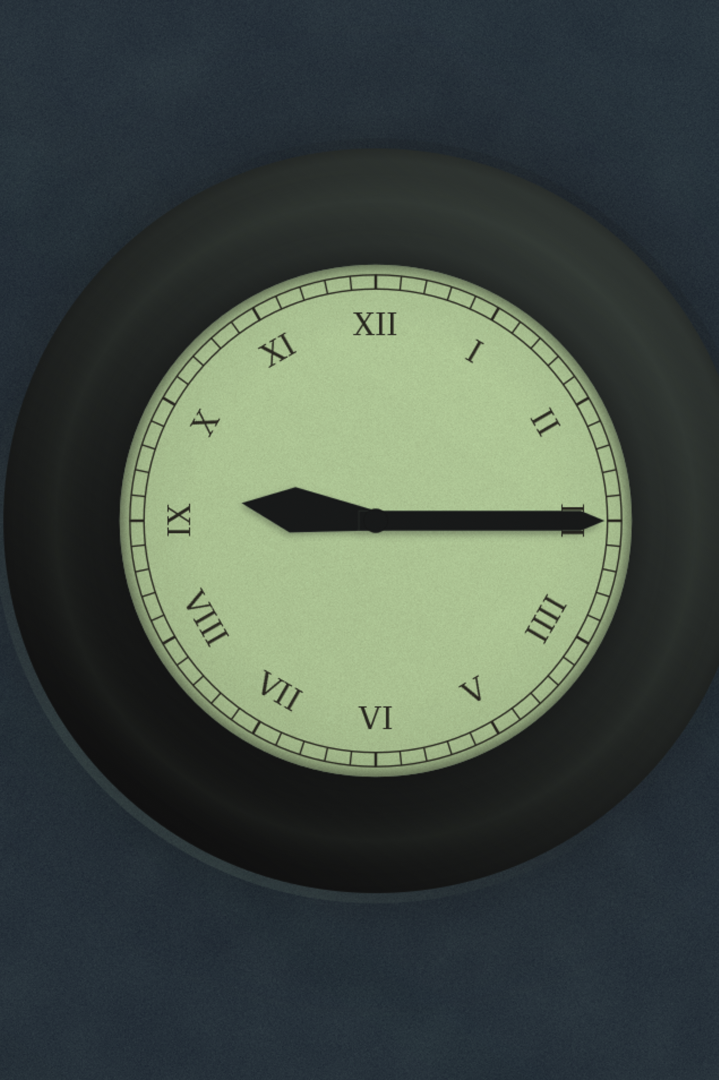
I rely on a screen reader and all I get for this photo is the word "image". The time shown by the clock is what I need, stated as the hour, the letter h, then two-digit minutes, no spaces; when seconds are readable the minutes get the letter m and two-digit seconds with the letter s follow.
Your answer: 9h15
